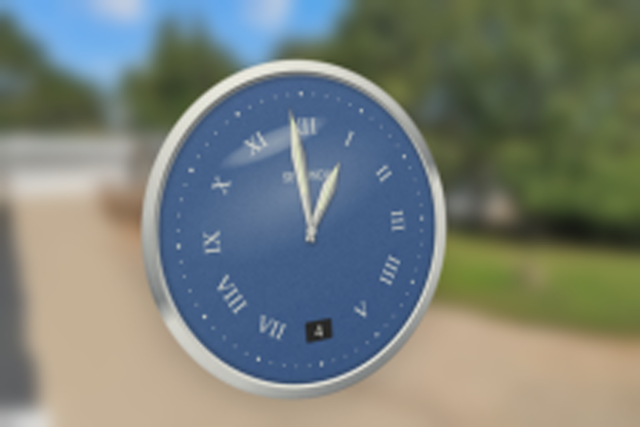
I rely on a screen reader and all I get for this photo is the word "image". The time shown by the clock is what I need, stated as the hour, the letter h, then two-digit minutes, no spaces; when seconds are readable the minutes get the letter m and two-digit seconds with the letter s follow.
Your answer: 12h59
